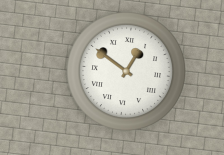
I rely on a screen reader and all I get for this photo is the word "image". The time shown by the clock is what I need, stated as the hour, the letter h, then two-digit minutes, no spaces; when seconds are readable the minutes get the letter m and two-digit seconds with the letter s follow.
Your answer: 12h50
